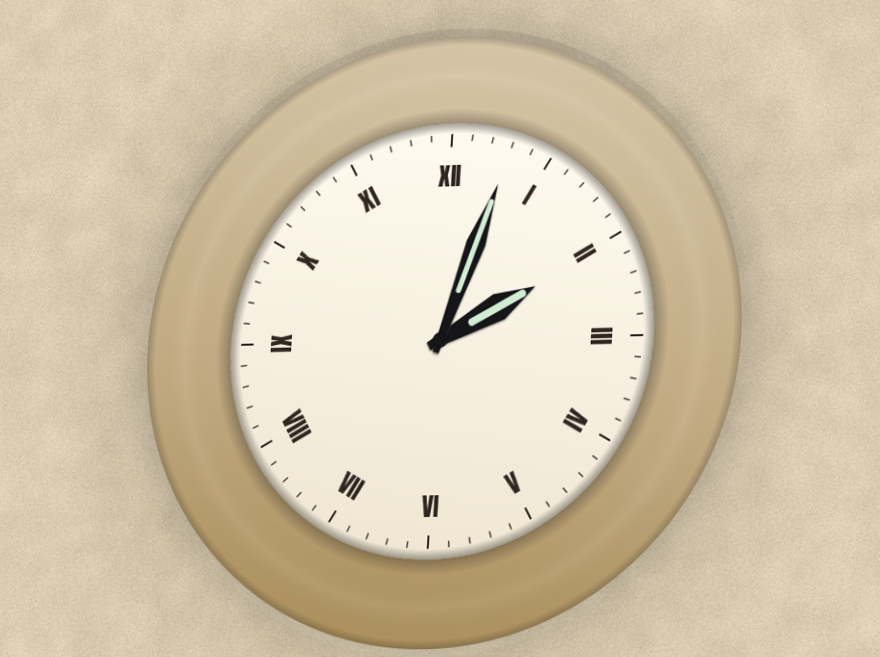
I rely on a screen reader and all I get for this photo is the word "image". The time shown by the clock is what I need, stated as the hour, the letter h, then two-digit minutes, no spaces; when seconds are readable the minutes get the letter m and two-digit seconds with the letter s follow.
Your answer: 2h03
